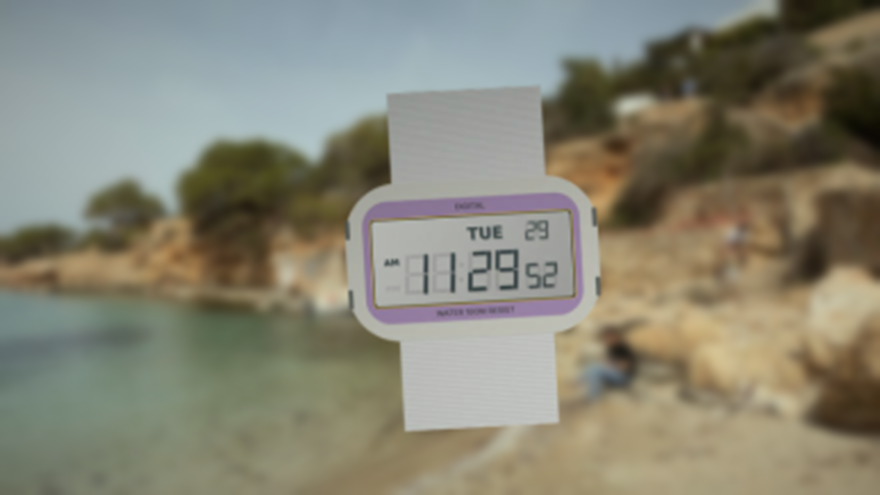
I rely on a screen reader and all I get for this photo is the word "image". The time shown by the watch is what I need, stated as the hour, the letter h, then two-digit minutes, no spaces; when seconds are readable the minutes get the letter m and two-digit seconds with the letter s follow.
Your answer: 11h29m52s
